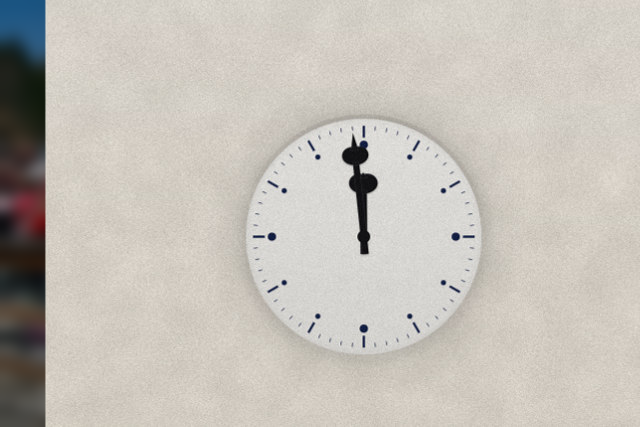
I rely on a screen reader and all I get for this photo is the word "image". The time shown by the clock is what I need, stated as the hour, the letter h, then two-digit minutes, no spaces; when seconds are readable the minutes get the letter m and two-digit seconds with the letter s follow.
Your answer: 11h59
